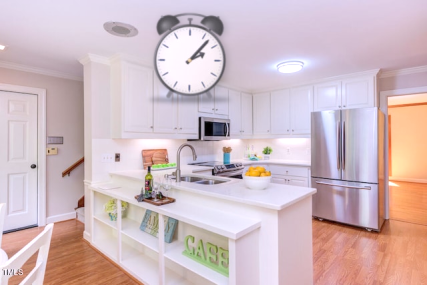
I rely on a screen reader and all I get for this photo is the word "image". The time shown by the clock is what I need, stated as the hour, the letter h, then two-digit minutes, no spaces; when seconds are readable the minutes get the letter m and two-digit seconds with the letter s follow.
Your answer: 2h07
